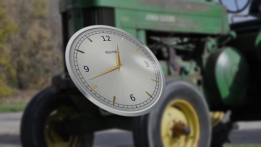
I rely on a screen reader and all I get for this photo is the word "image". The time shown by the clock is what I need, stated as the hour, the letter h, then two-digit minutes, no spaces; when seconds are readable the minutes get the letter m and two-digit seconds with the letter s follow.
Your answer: 12h42
